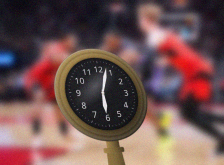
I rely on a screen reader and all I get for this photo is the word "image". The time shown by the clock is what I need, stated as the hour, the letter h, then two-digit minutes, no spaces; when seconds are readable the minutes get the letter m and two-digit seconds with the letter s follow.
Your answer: 6h03
